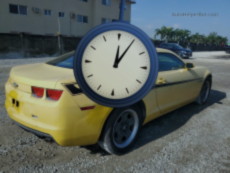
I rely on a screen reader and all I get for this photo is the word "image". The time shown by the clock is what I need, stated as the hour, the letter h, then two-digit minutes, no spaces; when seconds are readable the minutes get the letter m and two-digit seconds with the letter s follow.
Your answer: 12h05
